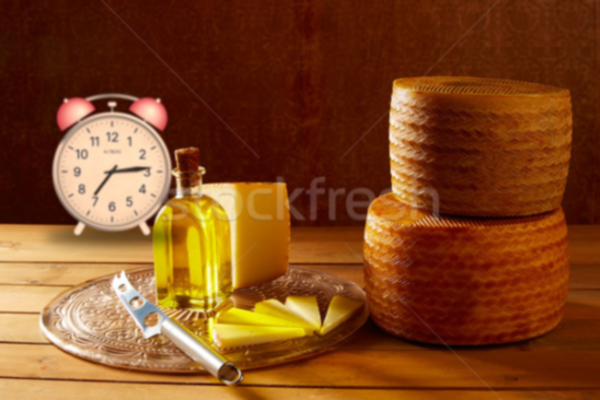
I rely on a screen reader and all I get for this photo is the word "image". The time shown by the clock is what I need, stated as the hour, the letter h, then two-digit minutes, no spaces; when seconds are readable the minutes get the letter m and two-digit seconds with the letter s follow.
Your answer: 7h14
